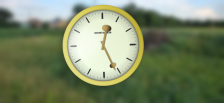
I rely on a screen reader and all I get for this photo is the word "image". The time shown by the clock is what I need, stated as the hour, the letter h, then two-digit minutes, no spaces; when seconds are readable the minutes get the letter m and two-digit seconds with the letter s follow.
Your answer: 12h26
